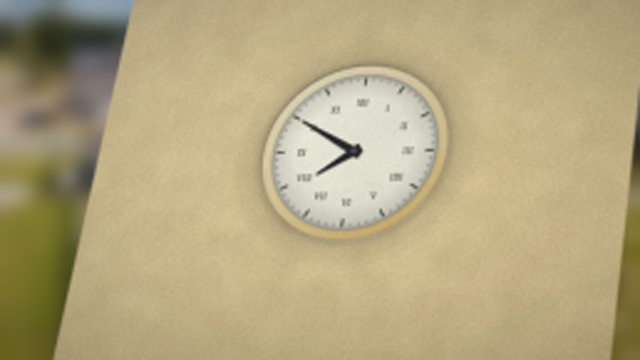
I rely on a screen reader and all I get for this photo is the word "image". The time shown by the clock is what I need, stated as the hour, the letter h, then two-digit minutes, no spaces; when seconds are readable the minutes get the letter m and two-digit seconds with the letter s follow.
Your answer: 7h50
